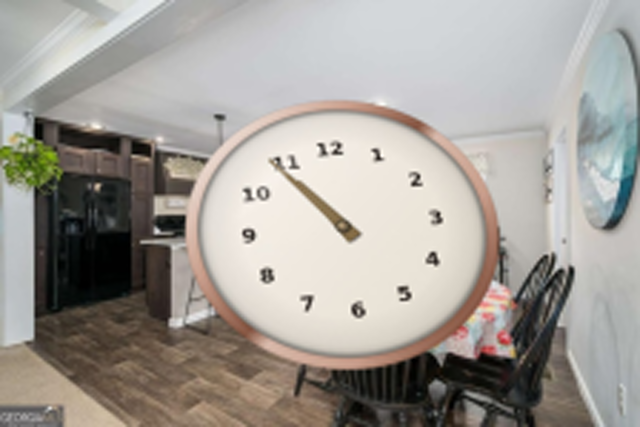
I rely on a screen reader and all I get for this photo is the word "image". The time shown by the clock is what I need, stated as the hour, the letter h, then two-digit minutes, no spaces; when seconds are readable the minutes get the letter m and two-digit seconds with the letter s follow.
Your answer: 10h54
